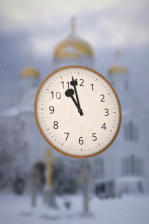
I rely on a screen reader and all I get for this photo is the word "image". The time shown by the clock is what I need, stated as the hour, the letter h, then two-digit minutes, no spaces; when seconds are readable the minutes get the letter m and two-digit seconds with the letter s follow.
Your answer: 10h58
